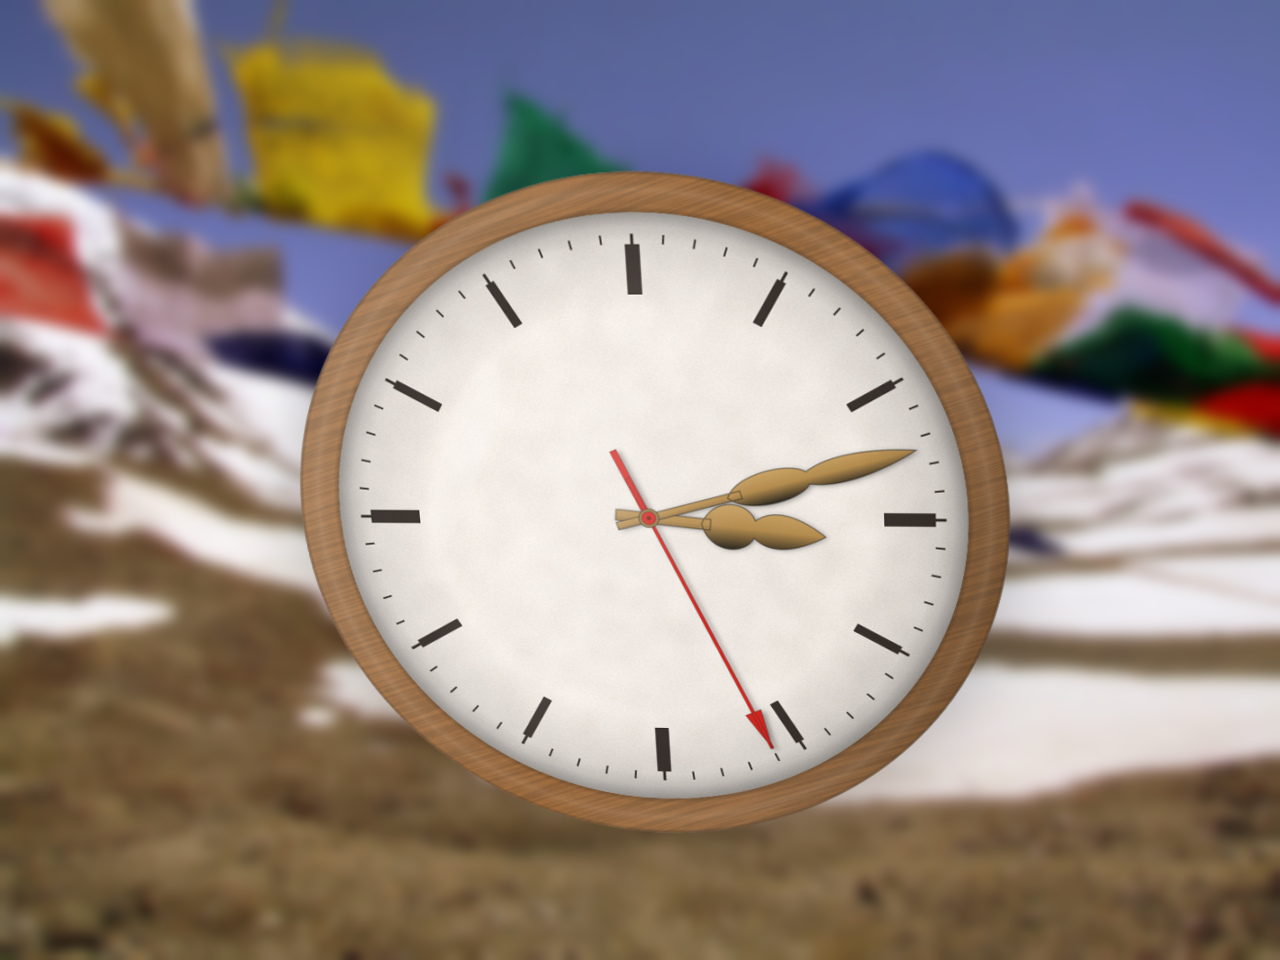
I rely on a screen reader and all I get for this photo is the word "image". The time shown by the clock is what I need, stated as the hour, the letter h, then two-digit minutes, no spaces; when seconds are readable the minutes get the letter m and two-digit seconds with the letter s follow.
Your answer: 3h12m26s
